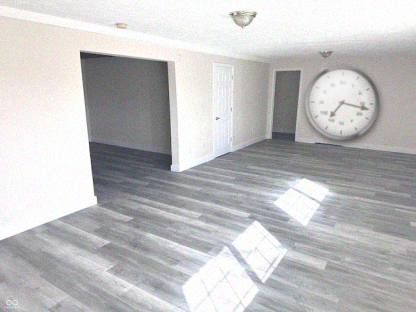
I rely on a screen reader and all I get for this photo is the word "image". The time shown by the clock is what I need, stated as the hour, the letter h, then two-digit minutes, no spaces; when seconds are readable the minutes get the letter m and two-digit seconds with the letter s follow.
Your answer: 7h17
